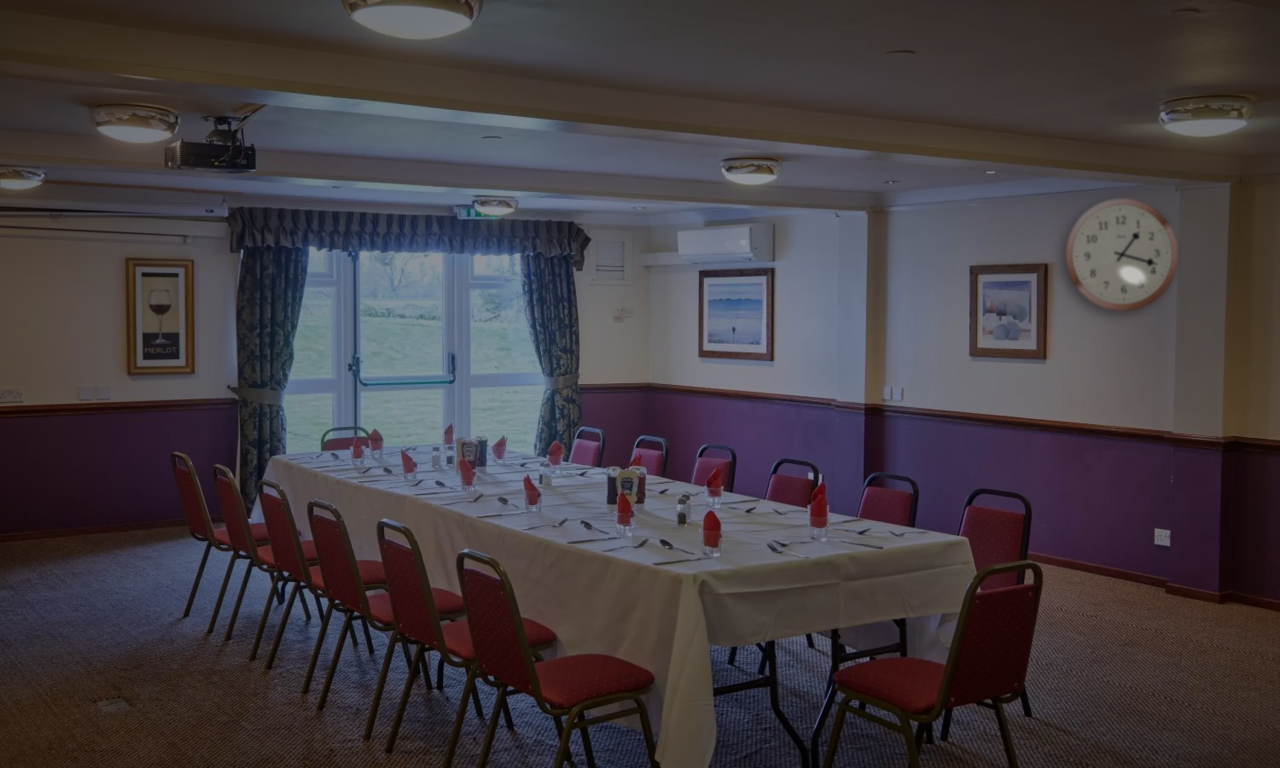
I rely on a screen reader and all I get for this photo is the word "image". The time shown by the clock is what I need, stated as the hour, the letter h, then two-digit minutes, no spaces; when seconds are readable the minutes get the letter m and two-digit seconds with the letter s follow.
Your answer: 1h18
